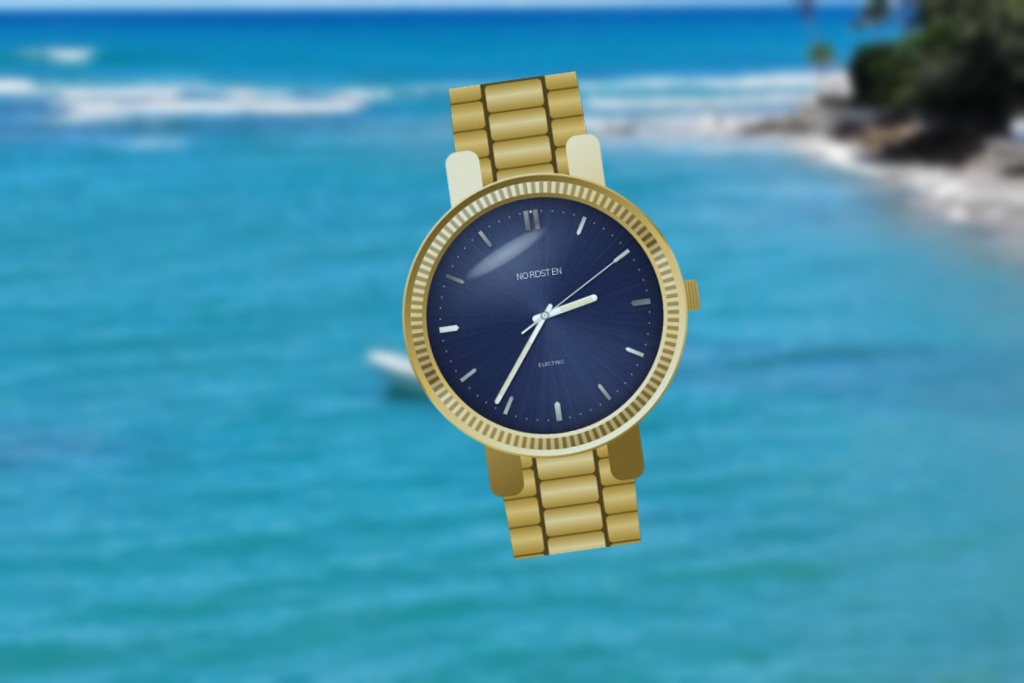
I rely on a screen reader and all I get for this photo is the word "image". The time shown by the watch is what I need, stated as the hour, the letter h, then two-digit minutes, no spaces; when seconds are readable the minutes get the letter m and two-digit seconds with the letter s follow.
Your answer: 2h36m10s
